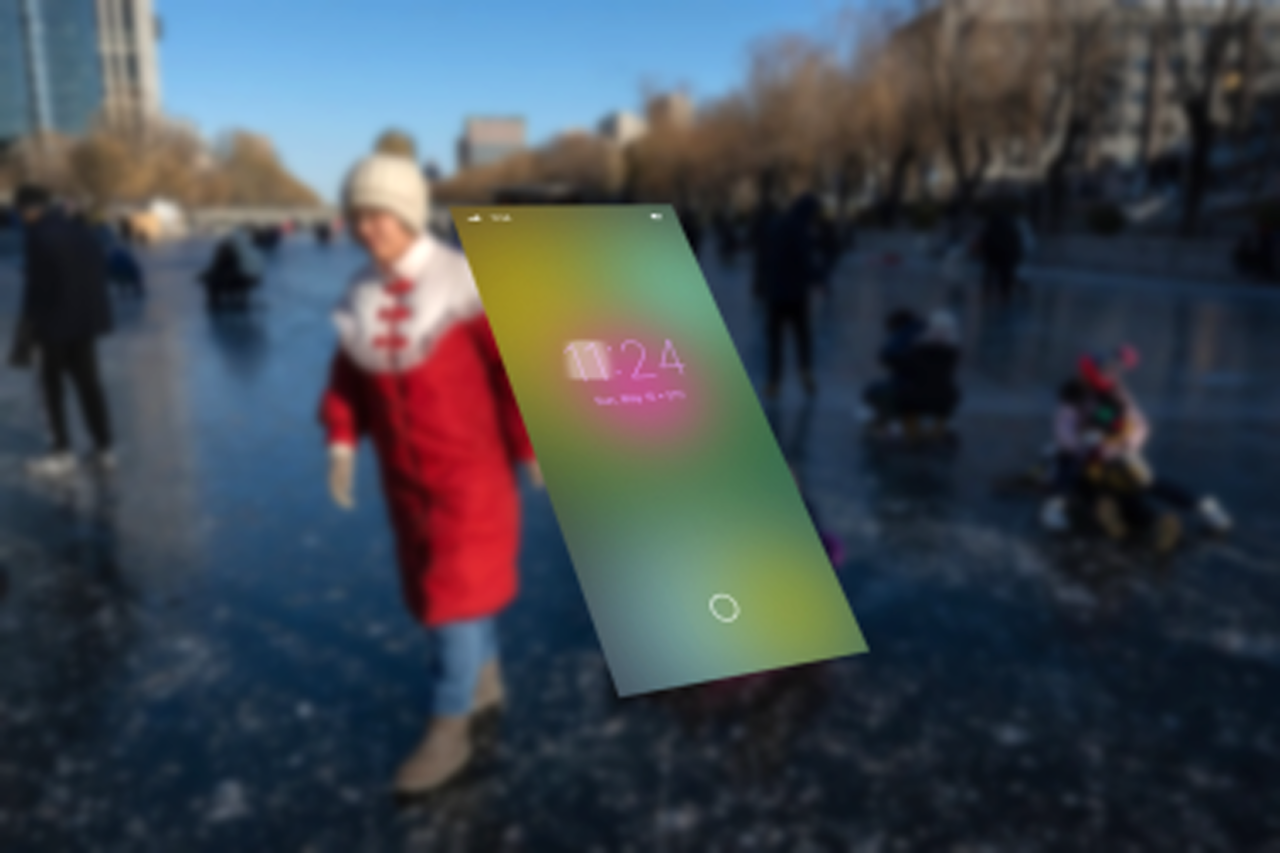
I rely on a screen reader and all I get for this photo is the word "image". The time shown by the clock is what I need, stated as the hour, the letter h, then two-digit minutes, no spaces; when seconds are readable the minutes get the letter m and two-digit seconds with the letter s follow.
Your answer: 11h24
